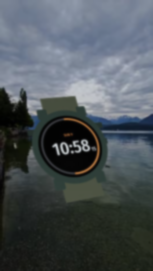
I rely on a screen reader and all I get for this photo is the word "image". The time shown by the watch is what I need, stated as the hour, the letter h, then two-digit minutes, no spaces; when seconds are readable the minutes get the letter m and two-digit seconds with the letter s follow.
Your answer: 10h58
